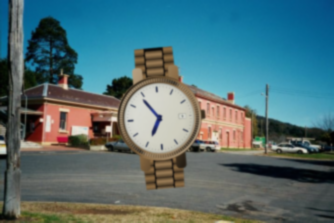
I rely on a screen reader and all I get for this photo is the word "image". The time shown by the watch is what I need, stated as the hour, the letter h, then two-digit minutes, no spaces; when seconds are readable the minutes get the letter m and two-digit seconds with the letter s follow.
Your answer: 6h54
